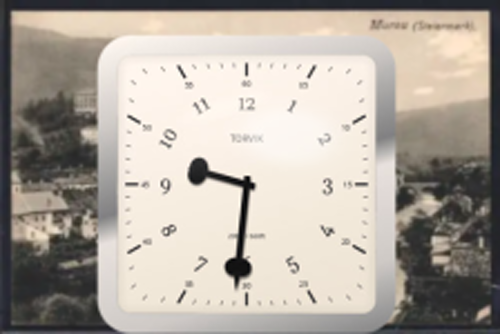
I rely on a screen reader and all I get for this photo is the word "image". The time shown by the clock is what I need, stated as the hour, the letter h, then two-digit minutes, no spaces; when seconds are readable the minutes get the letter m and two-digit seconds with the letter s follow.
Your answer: 9h31
